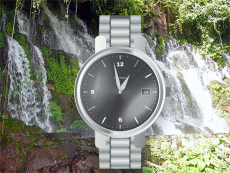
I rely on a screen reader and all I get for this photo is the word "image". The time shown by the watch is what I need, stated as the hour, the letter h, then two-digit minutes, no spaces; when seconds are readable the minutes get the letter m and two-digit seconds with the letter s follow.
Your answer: 12h58
